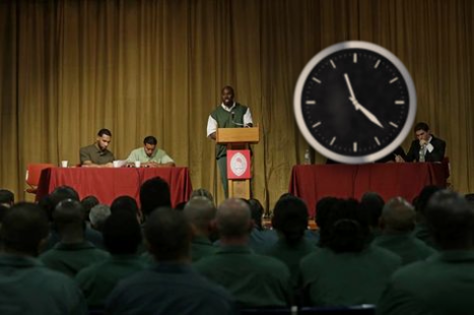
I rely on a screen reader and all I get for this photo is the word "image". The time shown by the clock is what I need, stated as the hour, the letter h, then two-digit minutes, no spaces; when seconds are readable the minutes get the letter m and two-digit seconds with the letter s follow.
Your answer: 11h22
